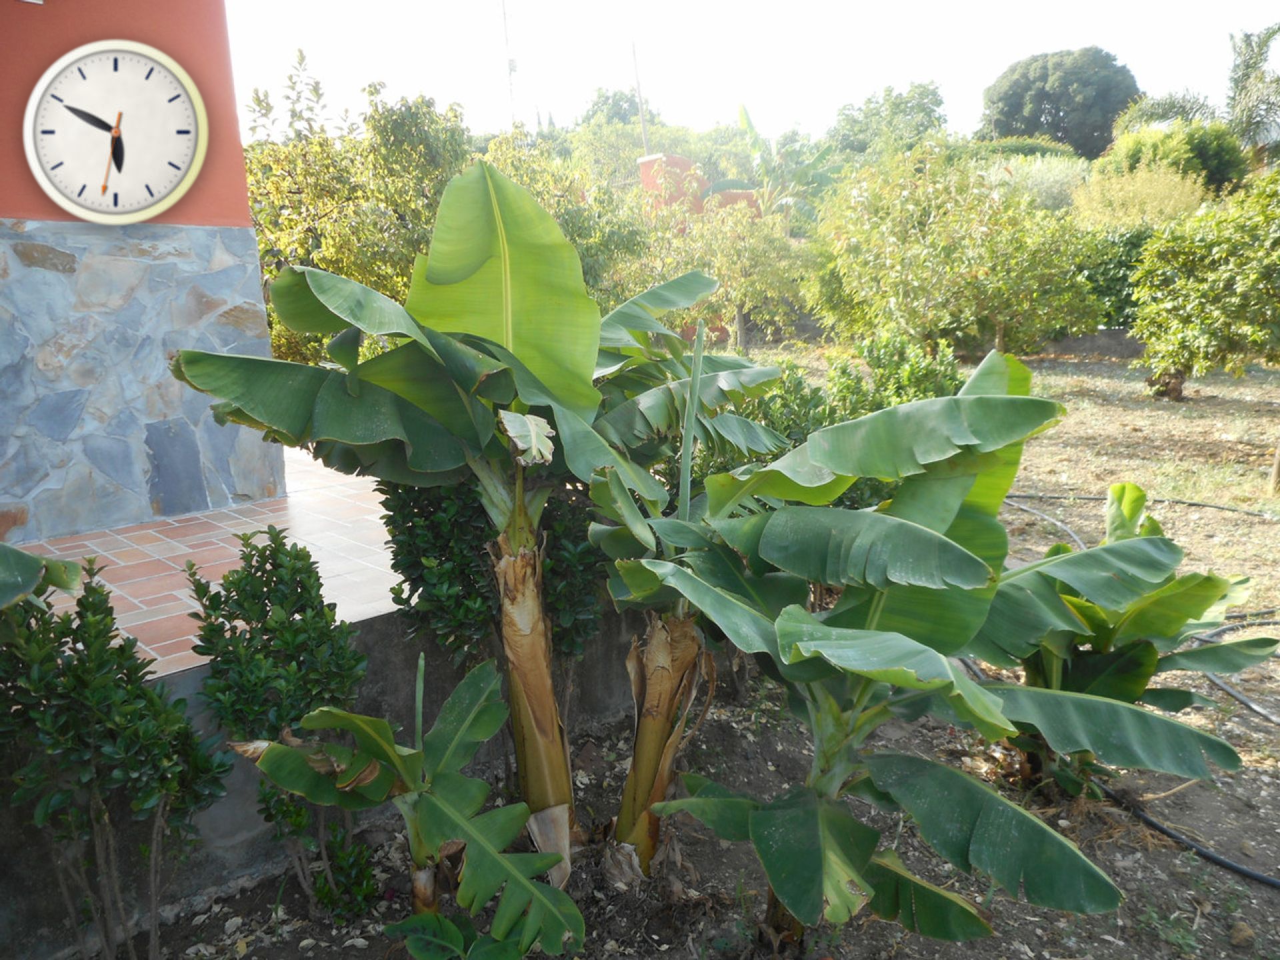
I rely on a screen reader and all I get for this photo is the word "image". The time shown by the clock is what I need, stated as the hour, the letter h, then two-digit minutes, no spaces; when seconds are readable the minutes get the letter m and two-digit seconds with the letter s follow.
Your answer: 5h49m32s
